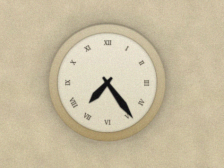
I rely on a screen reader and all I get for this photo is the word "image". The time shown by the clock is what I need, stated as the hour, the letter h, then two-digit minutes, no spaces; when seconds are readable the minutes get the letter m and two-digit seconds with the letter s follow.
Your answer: 7h24
